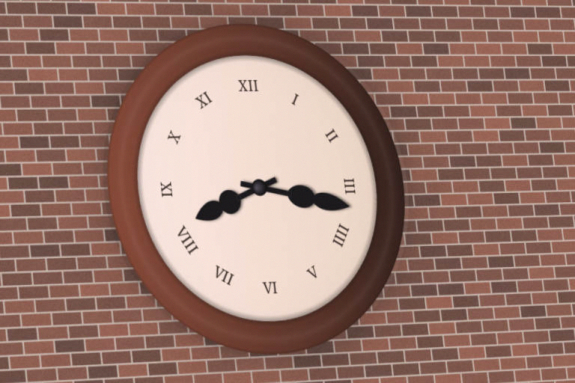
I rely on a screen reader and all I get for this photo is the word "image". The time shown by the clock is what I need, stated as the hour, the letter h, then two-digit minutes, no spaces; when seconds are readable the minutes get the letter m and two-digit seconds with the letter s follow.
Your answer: 8h17
